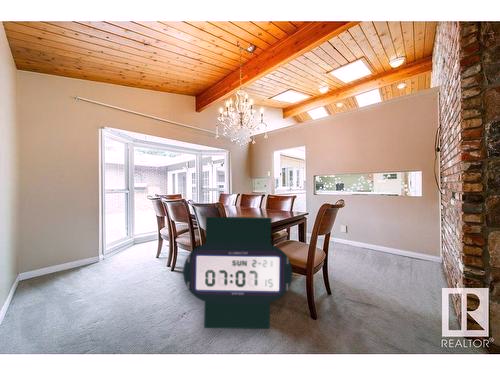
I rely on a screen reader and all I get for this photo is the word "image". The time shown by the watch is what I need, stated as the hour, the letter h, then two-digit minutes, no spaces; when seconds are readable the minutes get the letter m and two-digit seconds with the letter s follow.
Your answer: 7h07
